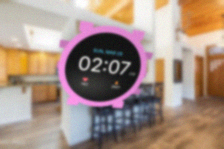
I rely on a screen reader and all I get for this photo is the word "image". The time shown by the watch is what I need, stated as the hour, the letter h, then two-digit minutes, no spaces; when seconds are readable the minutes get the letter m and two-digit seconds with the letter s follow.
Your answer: 2h07
